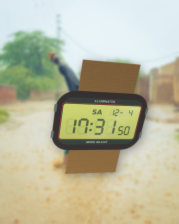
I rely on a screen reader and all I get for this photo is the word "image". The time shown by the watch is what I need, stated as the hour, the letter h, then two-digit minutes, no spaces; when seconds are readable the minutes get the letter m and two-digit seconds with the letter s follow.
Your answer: 17h31m50s
